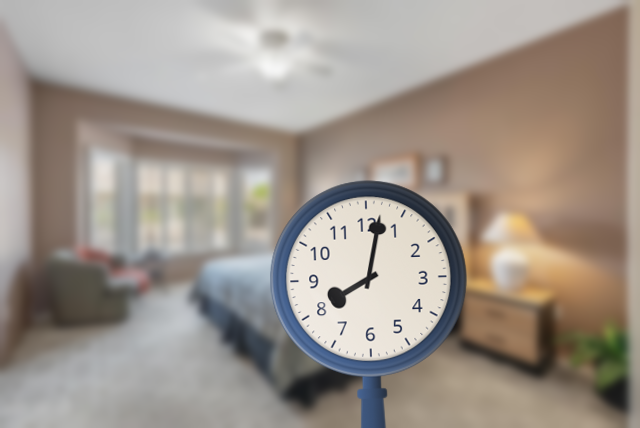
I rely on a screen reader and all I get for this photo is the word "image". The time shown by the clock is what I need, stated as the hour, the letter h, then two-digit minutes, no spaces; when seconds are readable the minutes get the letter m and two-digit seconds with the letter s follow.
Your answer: 8h02
